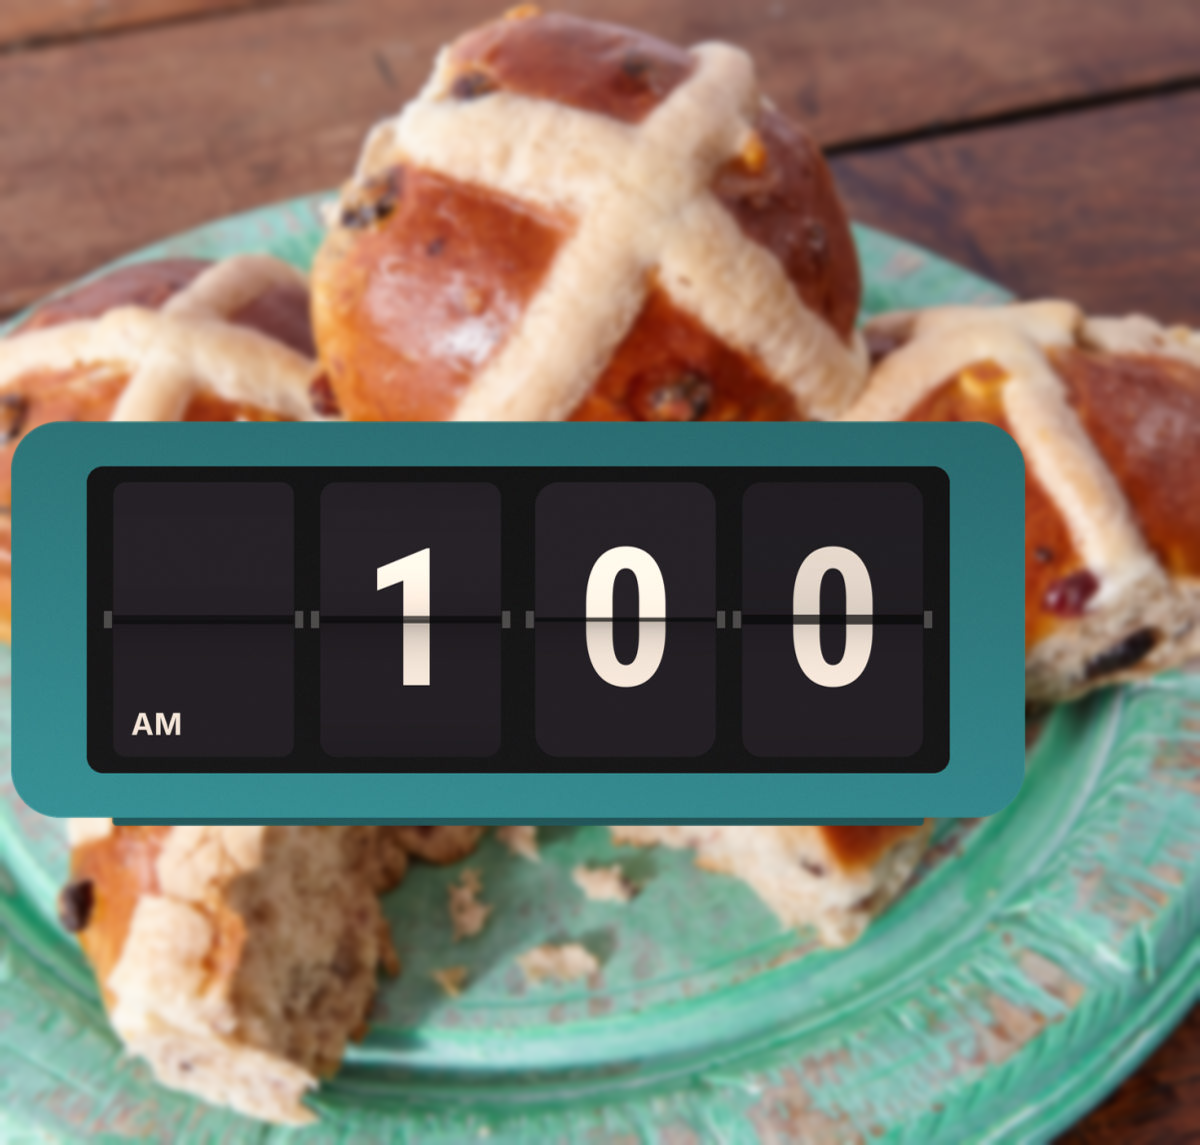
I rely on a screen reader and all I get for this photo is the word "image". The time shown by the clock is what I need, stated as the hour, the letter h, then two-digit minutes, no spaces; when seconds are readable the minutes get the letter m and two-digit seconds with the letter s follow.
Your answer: 1h00
